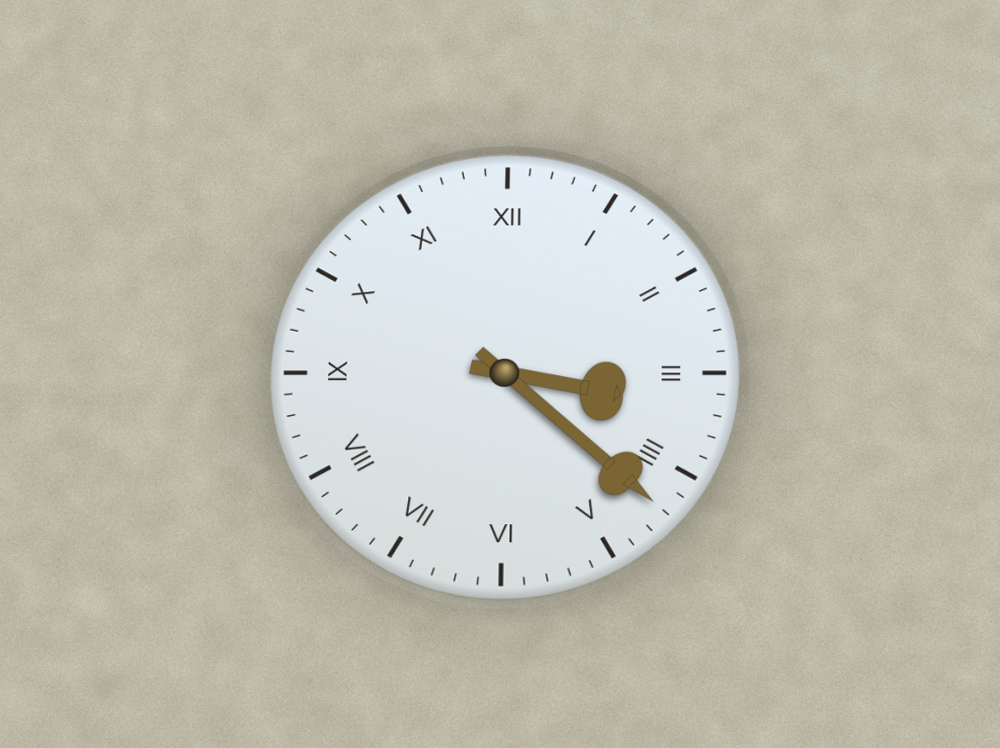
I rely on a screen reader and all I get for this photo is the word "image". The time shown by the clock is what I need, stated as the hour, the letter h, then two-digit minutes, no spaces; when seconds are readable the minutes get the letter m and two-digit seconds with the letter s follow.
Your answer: 3h22
